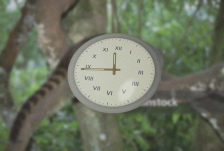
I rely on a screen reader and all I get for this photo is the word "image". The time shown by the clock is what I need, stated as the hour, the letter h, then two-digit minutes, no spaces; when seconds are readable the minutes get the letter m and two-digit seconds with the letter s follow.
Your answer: 11h44
